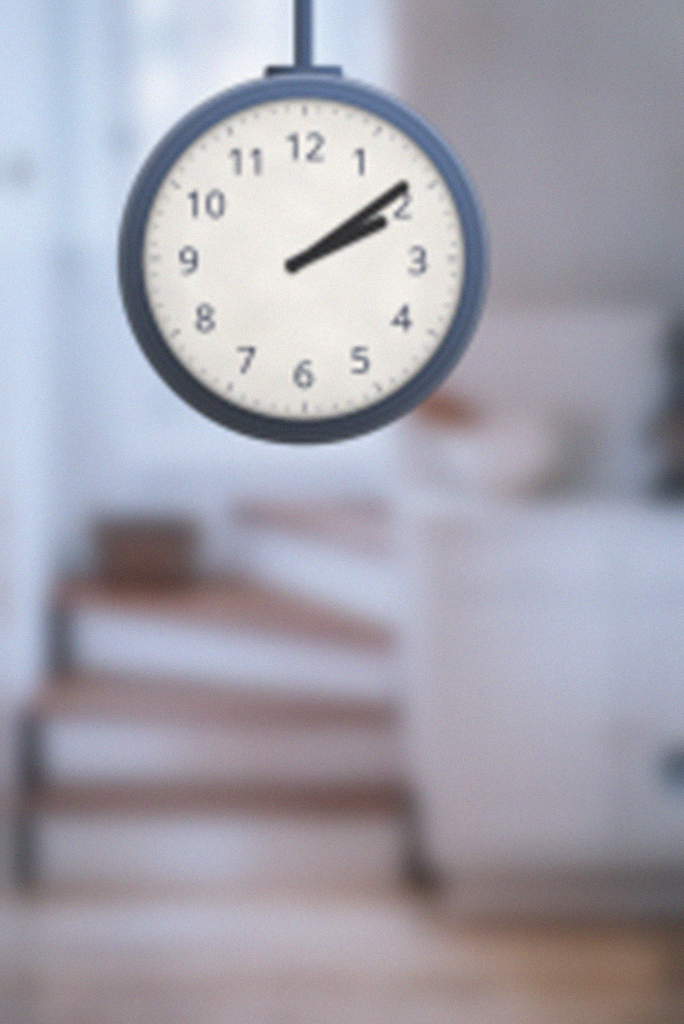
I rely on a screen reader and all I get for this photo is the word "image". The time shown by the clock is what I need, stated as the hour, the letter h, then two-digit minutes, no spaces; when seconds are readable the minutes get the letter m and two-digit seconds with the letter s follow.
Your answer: 2h09
